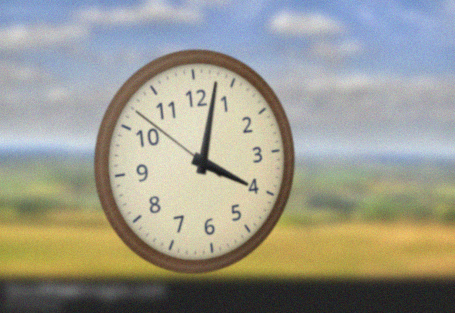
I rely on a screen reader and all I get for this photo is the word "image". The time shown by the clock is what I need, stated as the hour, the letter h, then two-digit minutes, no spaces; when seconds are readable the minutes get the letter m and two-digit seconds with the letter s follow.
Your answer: 4h02m52s
